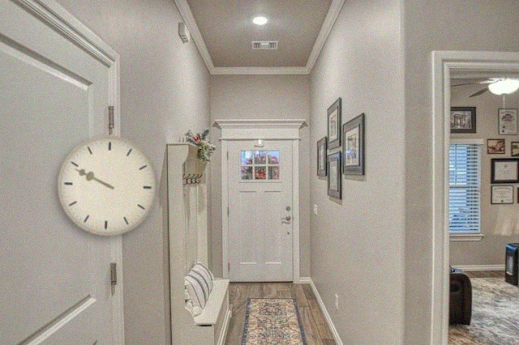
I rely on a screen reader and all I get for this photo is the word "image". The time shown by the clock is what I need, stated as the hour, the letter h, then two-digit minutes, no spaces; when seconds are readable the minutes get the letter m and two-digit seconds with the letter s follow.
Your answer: 9h49
